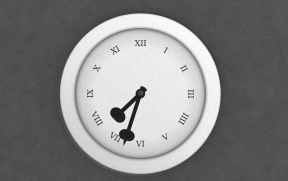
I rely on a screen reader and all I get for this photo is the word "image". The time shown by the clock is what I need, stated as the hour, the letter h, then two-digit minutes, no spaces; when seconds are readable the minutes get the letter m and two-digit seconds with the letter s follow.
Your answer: 7h33
